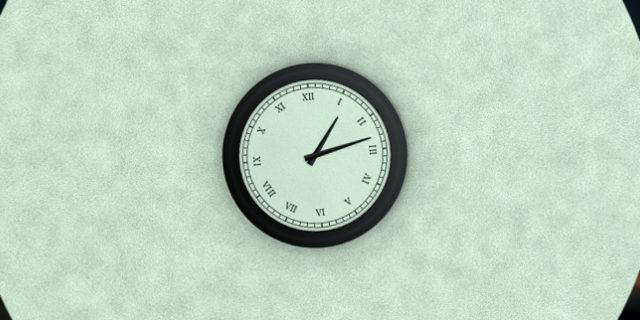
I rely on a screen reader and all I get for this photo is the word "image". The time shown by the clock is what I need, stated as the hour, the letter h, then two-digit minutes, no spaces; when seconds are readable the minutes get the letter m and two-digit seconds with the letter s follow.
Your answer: 1h13
